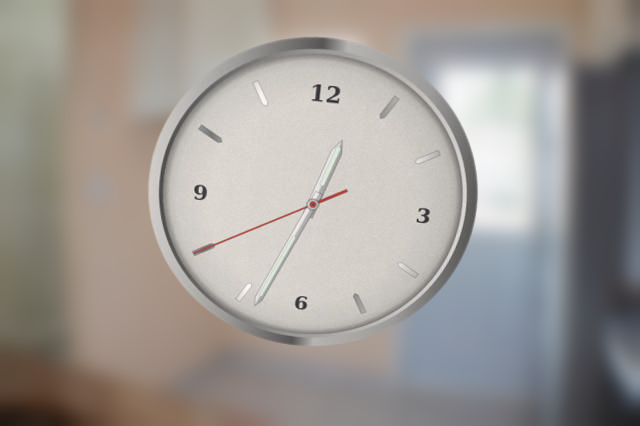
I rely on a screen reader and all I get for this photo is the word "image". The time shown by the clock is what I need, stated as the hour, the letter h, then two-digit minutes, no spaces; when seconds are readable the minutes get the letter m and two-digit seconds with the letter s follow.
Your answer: 12h33m40s
